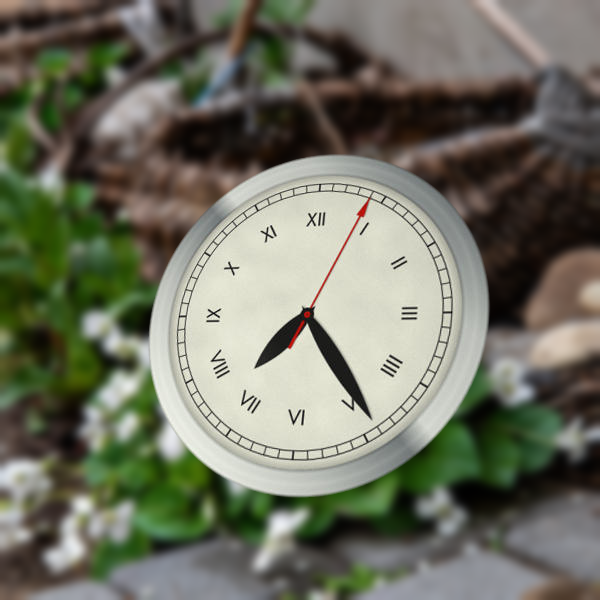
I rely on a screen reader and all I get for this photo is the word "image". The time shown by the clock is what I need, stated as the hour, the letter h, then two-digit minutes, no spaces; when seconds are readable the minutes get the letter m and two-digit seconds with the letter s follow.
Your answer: 7h24m04s
